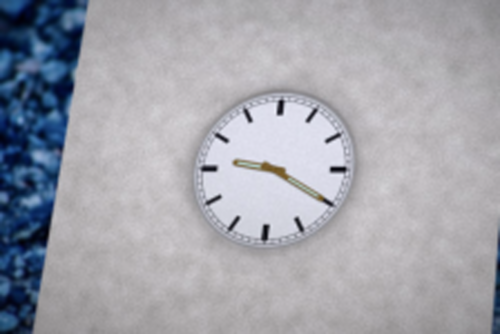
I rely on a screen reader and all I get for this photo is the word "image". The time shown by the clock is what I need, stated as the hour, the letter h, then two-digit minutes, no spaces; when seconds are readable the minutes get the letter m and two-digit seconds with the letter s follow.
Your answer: 9h20
